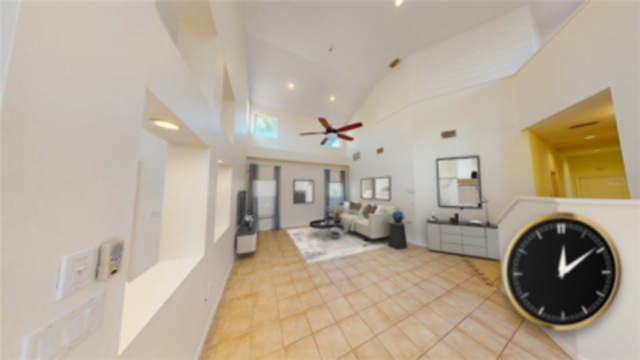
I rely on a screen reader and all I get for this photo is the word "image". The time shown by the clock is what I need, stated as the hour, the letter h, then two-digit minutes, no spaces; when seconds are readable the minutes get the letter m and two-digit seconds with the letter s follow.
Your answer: 12h09
